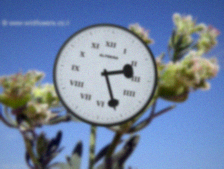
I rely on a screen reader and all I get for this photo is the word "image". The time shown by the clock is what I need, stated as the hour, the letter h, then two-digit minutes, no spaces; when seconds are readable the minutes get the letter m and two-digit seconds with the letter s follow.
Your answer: 2h26
